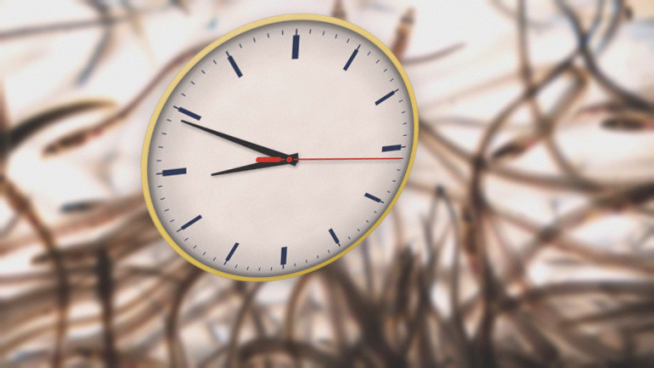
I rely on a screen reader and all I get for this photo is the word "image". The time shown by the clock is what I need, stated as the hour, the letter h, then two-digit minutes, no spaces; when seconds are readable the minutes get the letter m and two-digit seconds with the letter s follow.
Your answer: 8h49m16s
